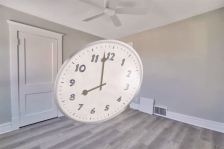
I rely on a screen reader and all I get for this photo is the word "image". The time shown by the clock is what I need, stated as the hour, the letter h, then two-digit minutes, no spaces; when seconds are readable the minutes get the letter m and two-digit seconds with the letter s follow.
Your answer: 7h58
